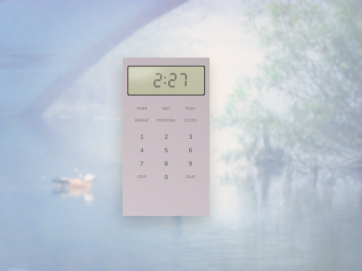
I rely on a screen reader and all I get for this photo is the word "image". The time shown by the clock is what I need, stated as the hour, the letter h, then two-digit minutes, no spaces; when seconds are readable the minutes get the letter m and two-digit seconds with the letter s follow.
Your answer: 2h27
